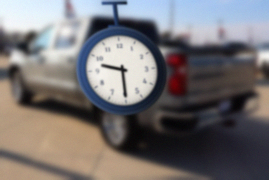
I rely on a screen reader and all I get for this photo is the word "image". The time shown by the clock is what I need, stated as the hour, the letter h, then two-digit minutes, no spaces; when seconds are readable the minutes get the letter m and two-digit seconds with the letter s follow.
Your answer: 9h30
